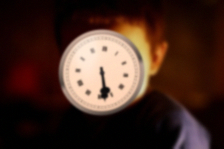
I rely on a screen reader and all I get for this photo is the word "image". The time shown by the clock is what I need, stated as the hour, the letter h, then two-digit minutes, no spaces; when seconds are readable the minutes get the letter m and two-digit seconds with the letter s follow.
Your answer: 5h28
